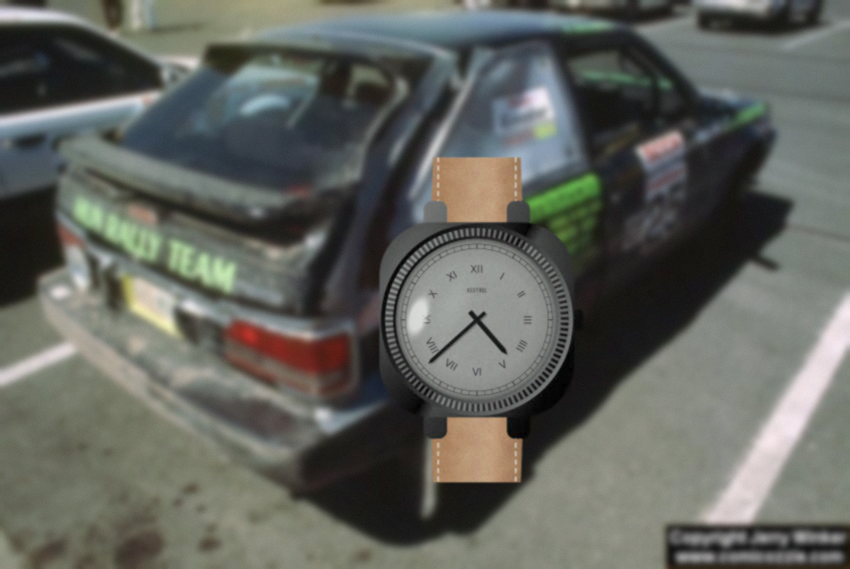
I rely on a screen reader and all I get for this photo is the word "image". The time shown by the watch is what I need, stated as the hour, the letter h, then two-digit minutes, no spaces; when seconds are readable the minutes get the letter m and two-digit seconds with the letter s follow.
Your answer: 4h38
